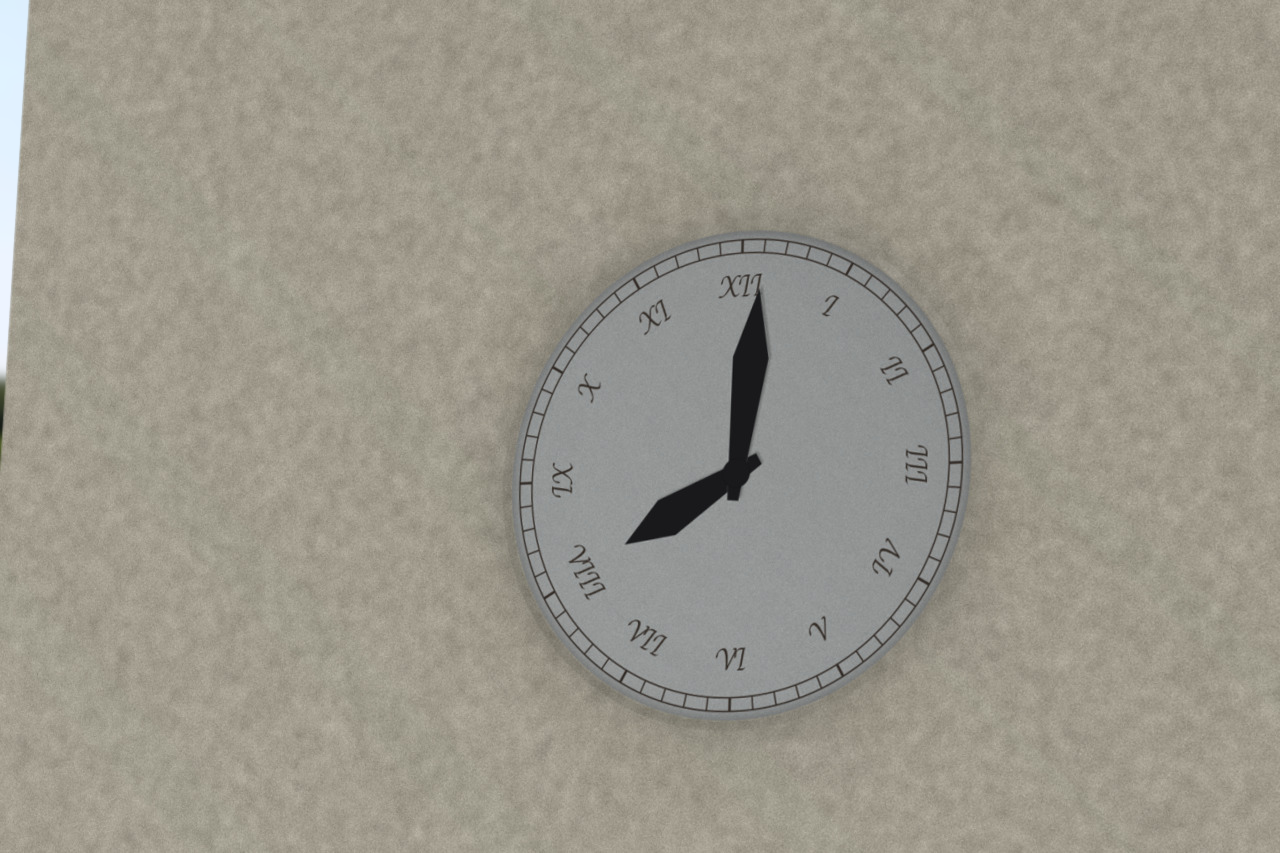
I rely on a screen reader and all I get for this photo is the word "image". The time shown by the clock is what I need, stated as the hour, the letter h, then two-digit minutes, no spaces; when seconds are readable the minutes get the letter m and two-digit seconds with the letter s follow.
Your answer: 8h01
